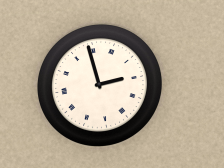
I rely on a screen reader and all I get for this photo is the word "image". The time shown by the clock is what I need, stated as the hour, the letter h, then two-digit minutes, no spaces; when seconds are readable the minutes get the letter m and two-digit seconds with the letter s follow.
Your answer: 1h54
